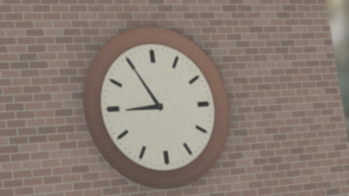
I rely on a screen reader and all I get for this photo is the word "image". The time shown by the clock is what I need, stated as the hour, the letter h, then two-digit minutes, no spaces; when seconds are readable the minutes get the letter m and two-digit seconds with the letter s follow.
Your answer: 8h55
